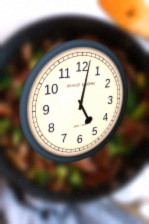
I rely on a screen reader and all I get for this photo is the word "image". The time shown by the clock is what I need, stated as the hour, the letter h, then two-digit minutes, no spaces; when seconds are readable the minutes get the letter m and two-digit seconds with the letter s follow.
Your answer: 5h02
